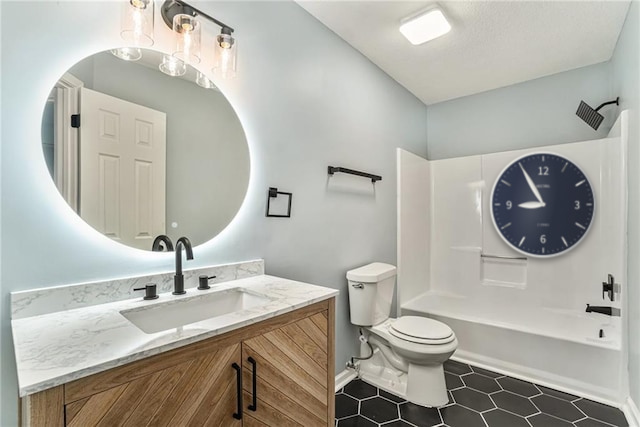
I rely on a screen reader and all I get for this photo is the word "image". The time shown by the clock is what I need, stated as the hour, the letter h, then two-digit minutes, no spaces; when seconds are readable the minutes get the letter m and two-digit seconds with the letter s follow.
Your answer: 8h55
